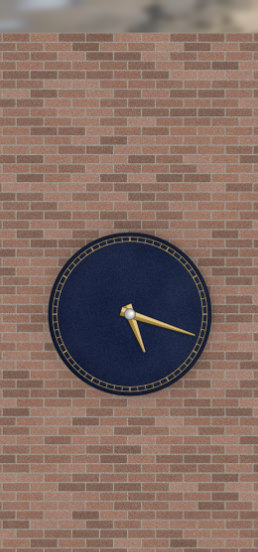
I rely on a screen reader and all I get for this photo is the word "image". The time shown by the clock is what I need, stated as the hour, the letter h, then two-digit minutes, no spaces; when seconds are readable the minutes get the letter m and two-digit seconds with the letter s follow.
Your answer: 5h18
